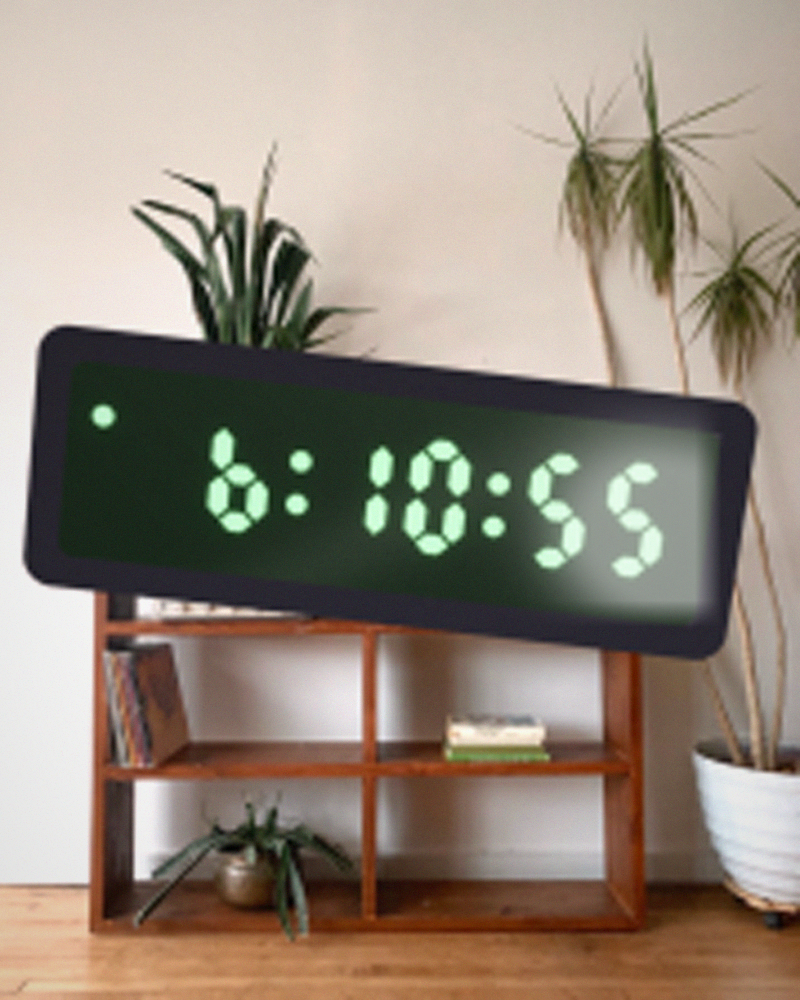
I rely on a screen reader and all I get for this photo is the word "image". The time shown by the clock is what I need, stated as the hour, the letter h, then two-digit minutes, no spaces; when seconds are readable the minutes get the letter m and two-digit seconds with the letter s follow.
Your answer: 6h10m55s
